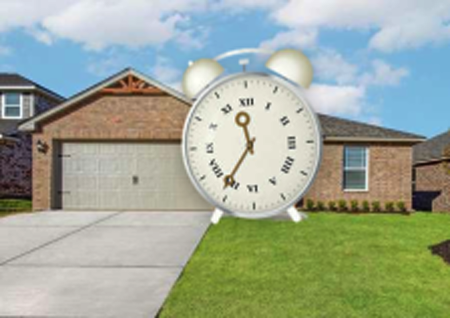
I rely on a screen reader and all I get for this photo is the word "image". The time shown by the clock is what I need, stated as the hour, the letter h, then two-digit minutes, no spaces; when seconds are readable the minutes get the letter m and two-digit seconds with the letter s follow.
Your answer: 11h36
